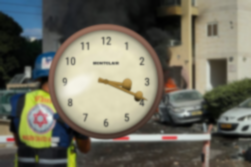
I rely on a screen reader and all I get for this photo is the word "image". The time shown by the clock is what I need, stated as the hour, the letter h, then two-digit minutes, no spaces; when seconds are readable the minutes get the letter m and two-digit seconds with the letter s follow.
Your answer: 3h19
